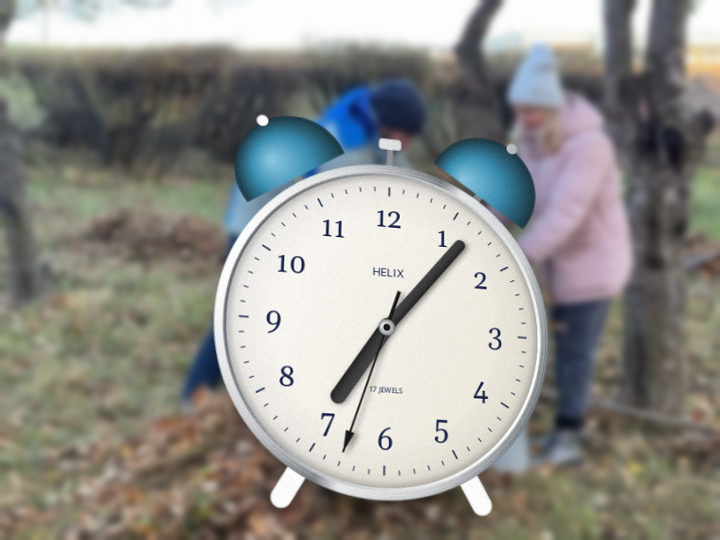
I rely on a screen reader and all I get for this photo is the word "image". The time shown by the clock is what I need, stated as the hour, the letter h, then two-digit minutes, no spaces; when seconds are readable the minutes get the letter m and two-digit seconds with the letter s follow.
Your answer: 7h06m33s
